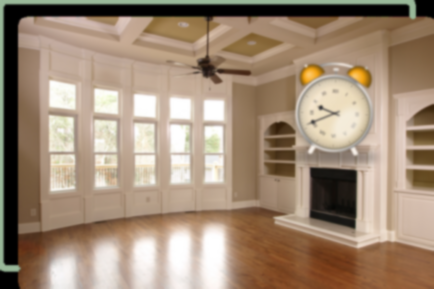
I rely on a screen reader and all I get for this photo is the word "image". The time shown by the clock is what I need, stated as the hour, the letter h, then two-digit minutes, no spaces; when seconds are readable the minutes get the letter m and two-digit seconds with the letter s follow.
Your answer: 9h41
